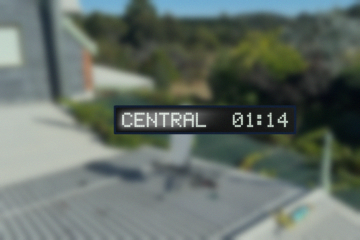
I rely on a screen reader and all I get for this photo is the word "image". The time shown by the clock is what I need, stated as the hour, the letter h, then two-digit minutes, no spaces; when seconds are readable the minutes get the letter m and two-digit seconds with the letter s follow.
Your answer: 1h14
